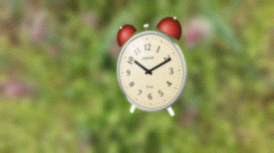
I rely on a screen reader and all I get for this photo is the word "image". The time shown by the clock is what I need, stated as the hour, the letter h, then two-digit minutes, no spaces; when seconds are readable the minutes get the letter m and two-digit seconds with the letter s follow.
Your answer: 10h11
